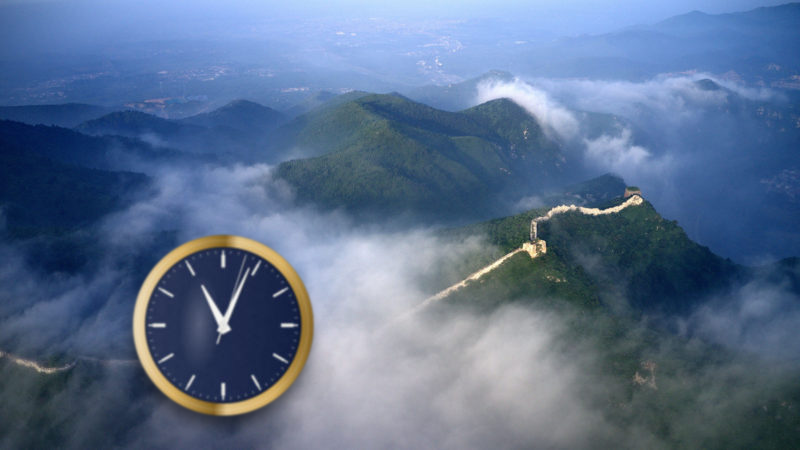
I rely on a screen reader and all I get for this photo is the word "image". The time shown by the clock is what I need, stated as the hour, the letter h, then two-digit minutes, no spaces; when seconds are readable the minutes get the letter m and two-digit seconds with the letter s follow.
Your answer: 11h04m03s
